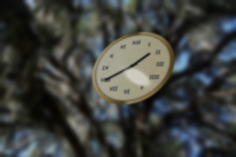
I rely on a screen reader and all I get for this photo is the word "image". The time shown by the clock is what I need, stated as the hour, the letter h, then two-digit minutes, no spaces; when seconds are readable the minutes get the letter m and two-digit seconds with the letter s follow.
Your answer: 1h40
